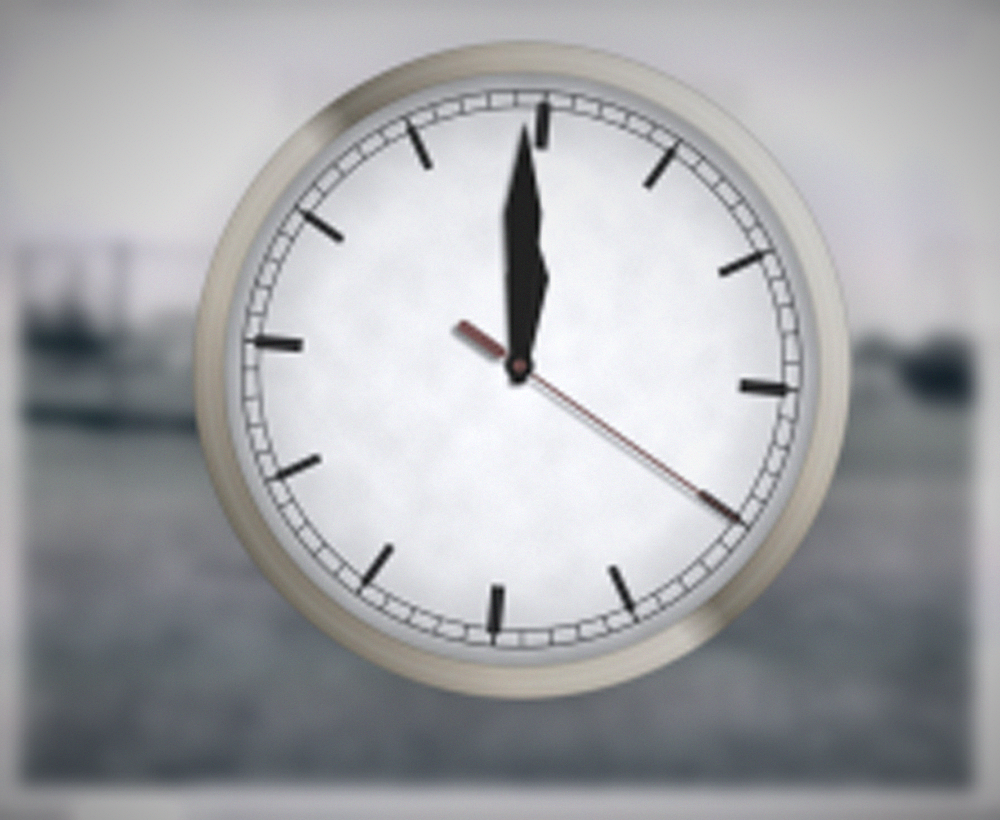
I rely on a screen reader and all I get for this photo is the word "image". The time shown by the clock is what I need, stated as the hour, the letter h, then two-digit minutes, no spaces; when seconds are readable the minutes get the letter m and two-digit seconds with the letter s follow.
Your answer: 11h59m20s
